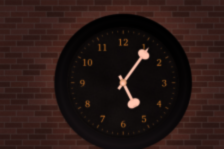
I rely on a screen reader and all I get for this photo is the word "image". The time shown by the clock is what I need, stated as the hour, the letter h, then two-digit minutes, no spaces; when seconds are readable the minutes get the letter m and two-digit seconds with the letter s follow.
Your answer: 5h06
